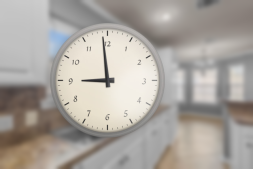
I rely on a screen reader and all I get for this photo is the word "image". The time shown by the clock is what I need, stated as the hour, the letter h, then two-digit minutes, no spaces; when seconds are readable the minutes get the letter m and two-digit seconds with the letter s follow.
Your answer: 8h59
